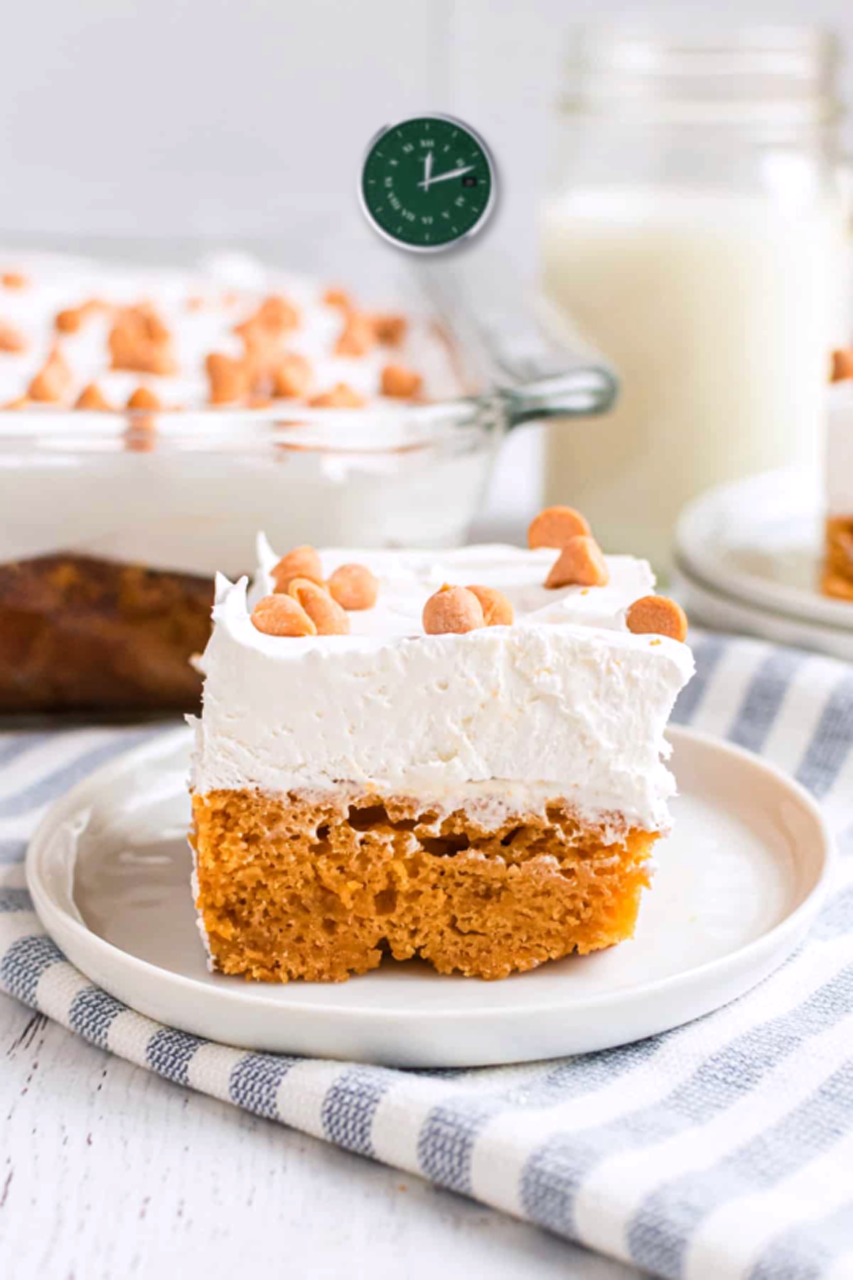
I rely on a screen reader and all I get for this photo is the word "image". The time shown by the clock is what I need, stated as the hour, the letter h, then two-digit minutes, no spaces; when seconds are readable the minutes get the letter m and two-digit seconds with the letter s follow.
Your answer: 12h12
